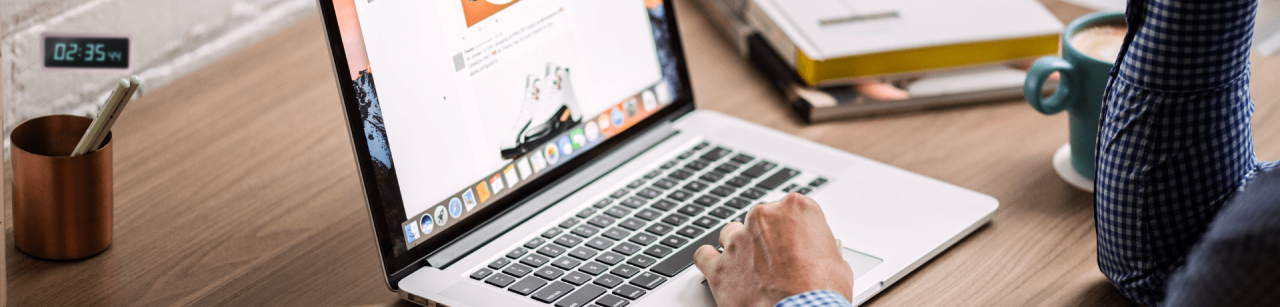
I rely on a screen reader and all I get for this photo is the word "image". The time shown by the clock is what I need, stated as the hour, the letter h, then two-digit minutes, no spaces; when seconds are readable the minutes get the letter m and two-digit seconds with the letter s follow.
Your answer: 2h35
